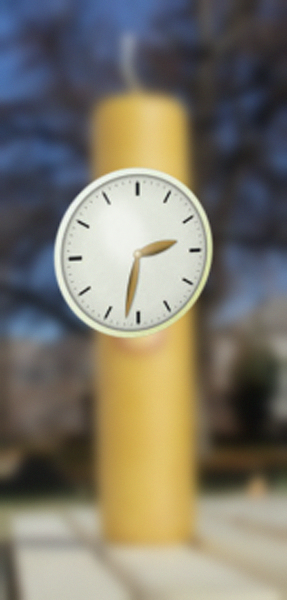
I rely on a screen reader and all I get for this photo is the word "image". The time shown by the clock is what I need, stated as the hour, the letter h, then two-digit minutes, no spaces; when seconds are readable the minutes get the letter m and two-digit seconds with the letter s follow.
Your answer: 2h32
